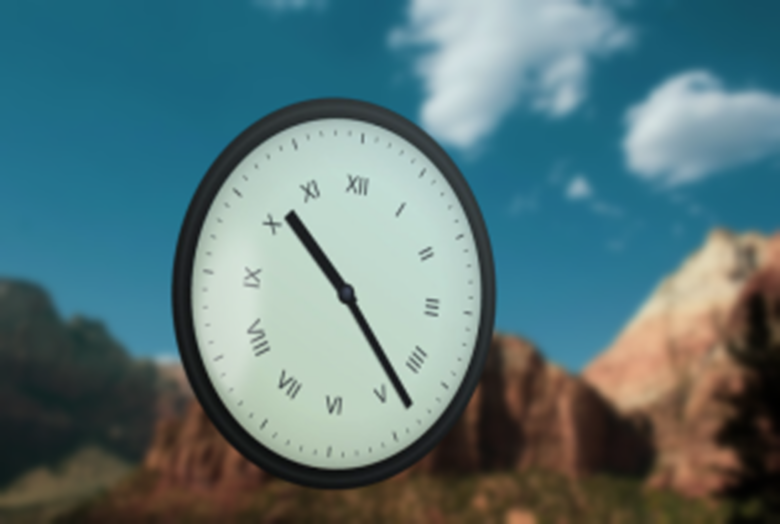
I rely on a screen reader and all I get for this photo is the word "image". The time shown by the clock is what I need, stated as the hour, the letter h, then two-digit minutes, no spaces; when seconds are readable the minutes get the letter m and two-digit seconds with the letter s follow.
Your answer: 10h23
